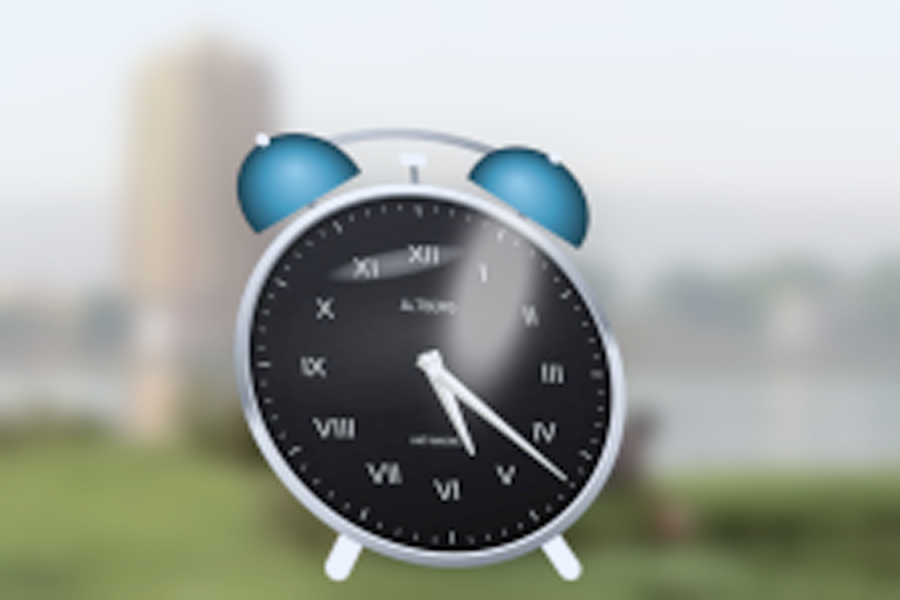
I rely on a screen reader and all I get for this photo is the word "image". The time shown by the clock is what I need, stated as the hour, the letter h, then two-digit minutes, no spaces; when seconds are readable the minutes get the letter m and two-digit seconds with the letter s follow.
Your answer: 5h22
